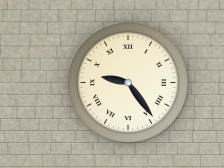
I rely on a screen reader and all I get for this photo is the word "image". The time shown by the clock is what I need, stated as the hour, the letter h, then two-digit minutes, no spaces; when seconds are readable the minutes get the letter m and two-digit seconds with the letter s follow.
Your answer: 9h24
